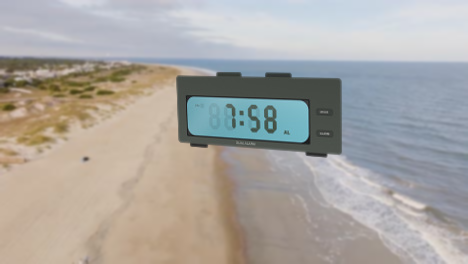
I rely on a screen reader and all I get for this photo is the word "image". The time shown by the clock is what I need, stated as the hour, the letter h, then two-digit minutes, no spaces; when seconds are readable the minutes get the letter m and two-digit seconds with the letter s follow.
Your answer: 7h58
